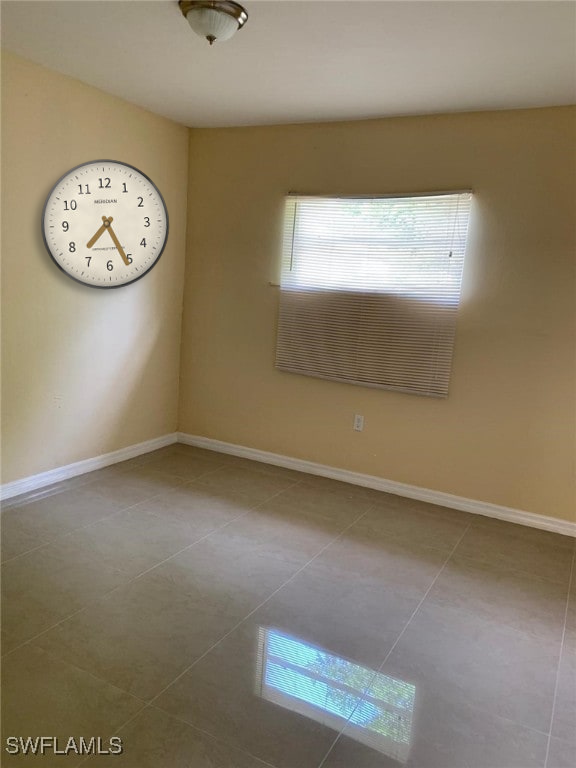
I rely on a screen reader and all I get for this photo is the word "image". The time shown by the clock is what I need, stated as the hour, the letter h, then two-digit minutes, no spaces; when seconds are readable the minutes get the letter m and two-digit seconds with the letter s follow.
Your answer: 7h26
